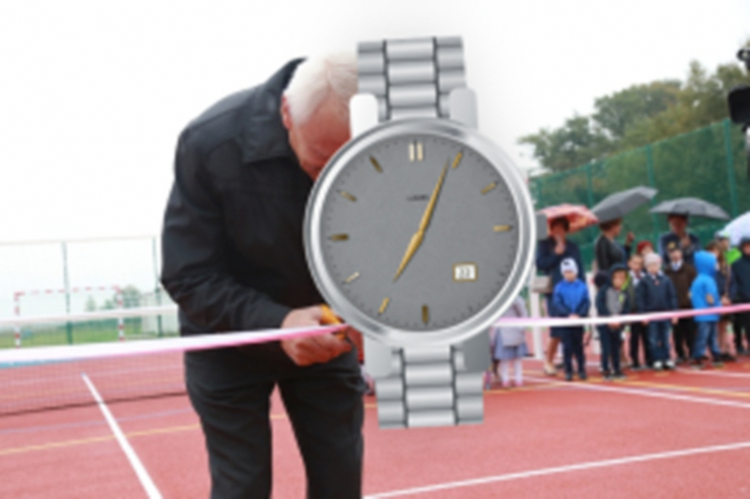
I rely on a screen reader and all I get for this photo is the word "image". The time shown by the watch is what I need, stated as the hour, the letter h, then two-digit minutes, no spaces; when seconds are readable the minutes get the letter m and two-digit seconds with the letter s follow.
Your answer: 7h04
